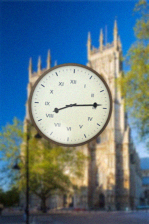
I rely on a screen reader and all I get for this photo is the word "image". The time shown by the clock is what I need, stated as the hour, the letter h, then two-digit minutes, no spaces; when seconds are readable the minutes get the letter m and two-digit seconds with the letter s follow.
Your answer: 8h14
